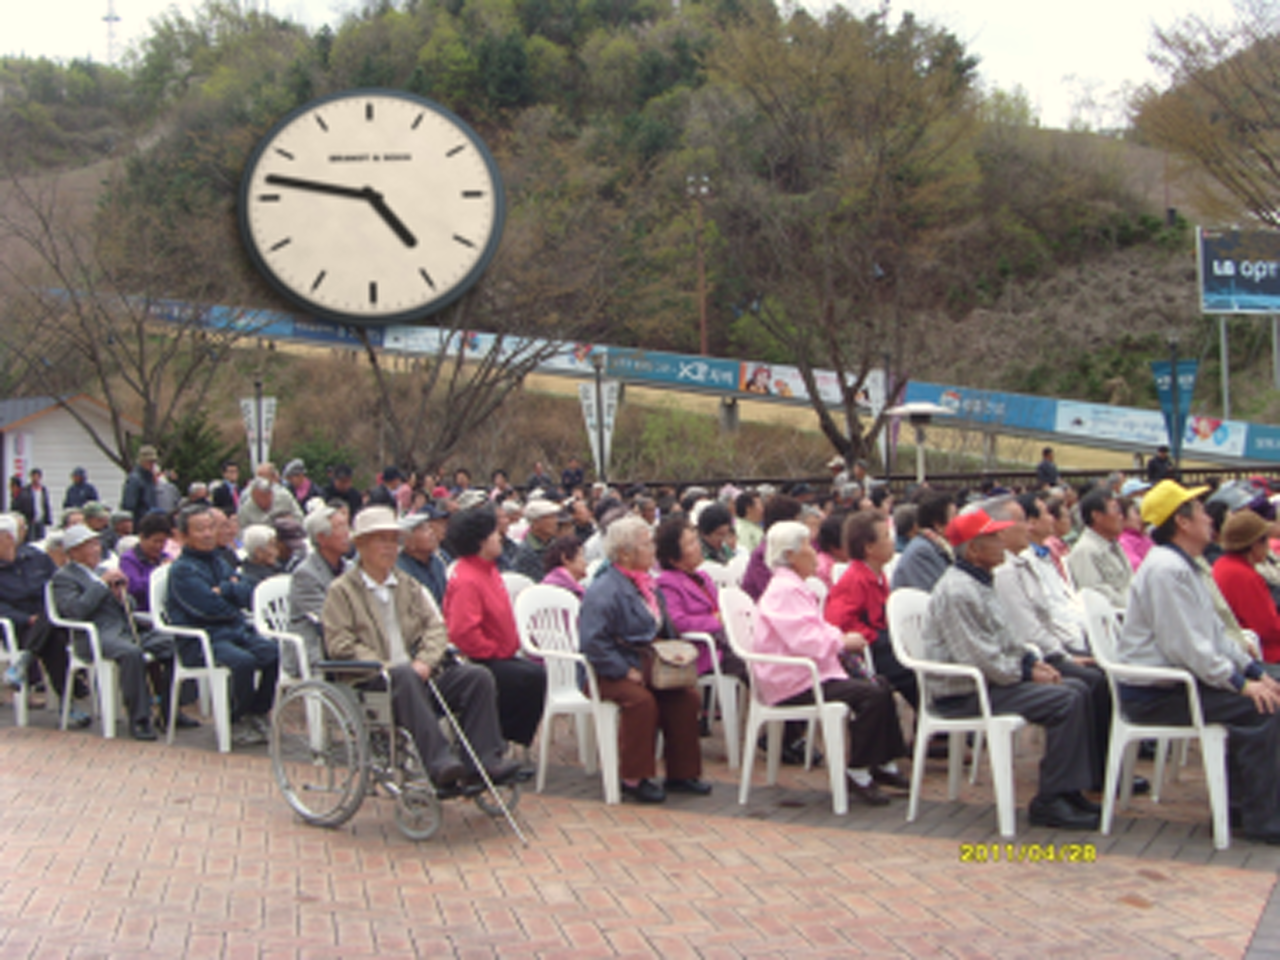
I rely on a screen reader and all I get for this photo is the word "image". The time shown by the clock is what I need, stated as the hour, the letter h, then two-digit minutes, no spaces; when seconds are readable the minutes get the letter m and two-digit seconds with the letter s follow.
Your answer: 4h47
